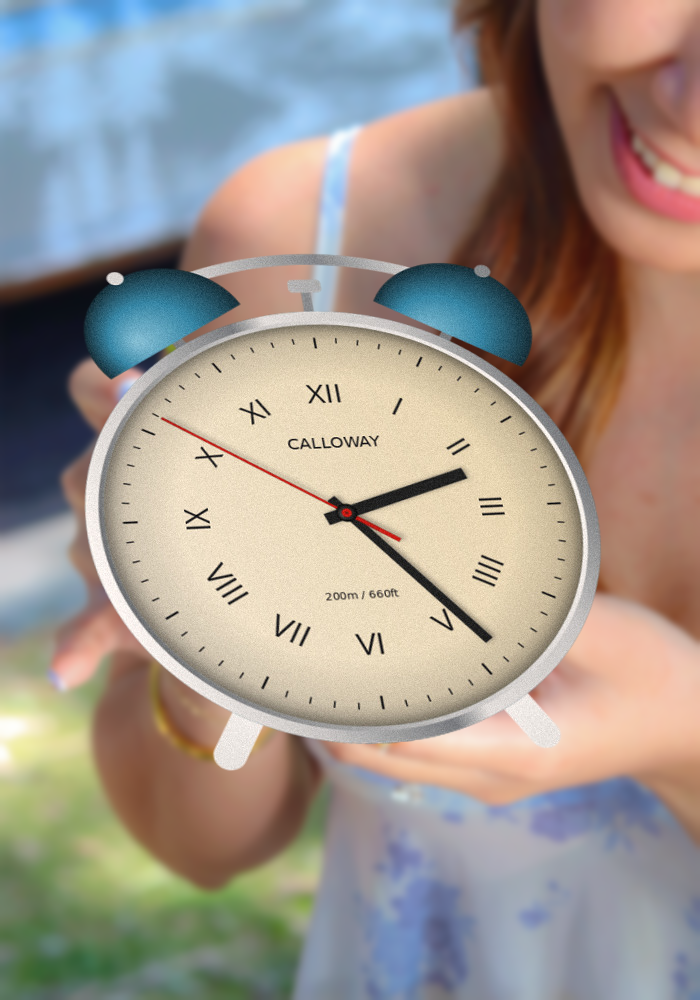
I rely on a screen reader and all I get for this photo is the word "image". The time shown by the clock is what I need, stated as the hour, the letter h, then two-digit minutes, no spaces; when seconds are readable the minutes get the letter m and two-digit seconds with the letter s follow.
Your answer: 2h23m51s
